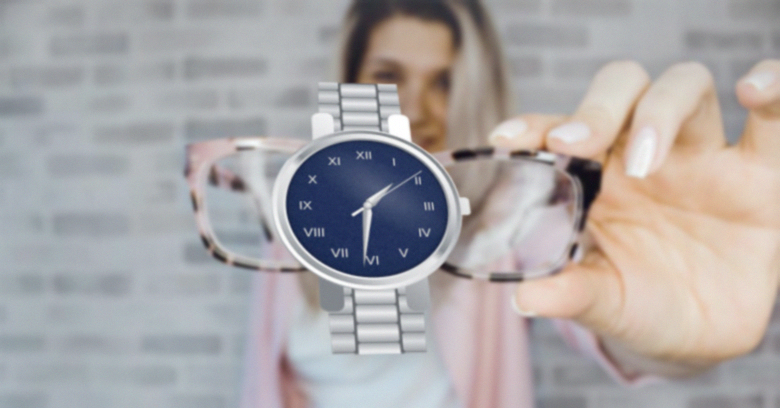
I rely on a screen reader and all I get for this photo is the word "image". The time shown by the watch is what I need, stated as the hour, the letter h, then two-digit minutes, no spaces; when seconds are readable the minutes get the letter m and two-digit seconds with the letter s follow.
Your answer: 1h31m09s
